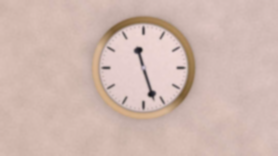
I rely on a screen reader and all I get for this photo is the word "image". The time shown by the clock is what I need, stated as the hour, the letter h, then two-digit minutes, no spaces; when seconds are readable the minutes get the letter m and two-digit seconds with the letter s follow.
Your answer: 11h27
